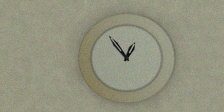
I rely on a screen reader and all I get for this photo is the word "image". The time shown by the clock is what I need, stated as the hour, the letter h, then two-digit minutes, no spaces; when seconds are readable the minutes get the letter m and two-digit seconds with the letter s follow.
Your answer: 12h54
